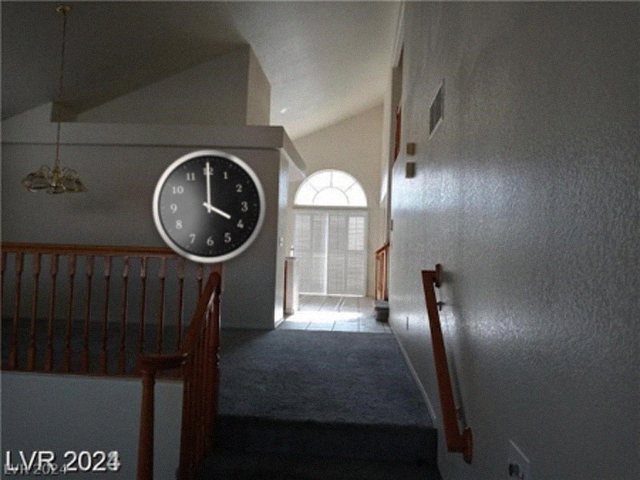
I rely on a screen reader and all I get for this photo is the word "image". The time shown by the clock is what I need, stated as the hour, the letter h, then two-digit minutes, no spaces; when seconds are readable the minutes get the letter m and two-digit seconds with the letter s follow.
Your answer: 4h00
